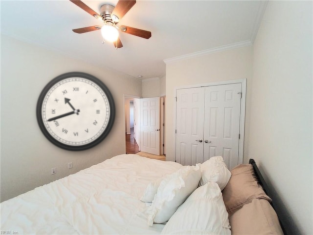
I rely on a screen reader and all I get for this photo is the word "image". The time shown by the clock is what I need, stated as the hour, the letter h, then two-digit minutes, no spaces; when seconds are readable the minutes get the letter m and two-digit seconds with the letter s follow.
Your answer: 10h42
